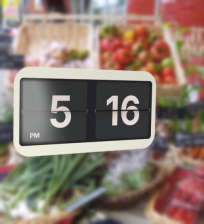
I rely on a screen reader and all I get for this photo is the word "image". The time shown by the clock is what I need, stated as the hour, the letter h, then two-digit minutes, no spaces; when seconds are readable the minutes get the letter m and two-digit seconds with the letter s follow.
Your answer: 5h16
